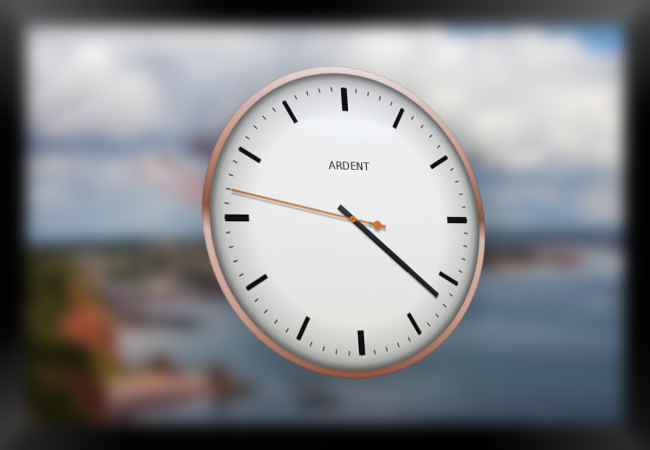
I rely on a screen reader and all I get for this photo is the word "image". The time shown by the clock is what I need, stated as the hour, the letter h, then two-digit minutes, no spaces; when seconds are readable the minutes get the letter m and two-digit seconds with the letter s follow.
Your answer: 4h21m47s
